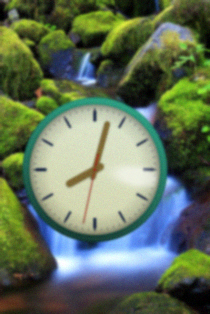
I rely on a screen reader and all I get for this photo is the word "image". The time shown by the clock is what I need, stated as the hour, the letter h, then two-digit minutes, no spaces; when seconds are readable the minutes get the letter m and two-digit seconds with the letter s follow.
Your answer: 8h02m32s
